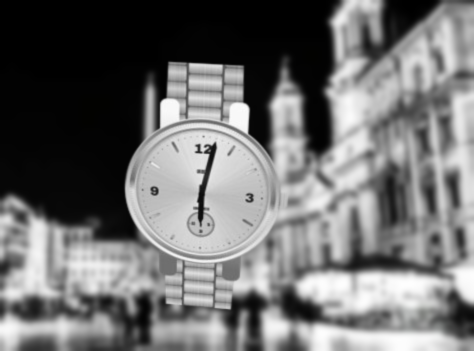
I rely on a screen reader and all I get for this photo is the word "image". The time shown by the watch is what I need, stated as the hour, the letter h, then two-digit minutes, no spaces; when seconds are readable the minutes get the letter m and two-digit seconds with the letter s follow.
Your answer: 6h02
